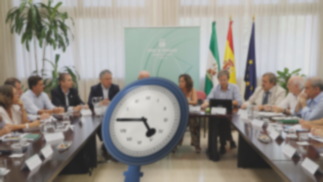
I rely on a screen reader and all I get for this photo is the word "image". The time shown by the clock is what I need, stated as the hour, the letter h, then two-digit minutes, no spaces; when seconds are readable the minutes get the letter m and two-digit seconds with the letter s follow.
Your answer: 4h45
